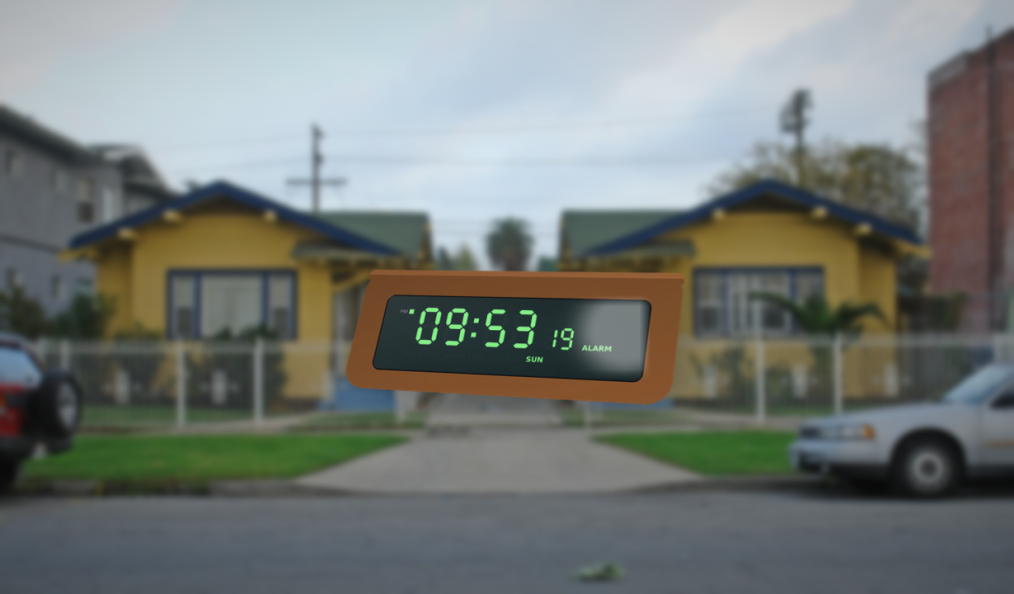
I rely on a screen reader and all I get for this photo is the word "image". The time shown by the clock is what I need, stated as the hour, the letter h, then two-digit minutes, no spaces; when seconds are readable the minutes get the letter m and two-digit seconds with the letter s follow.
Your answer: 9h53m19s
